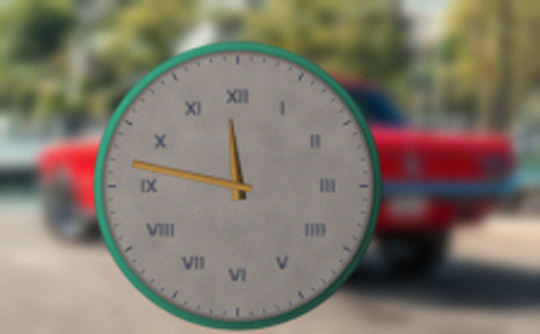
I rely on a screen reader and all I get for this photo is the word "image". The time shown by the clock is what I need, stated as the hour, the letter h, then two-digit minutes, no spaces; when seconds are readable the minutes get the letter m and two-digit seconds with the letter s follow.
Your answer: 11h47
